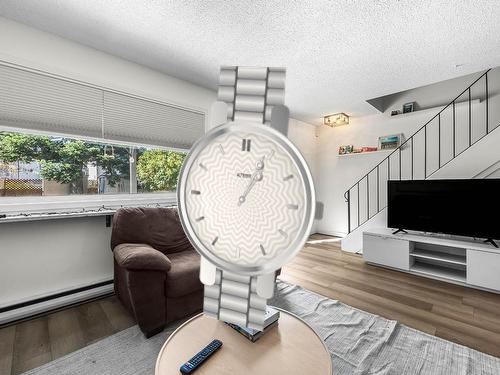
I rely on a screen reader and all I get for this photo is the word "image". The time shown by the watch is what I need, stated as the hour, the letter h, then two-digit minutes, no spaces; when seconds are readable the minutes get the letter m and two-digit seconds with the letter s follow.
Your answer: 1h04
